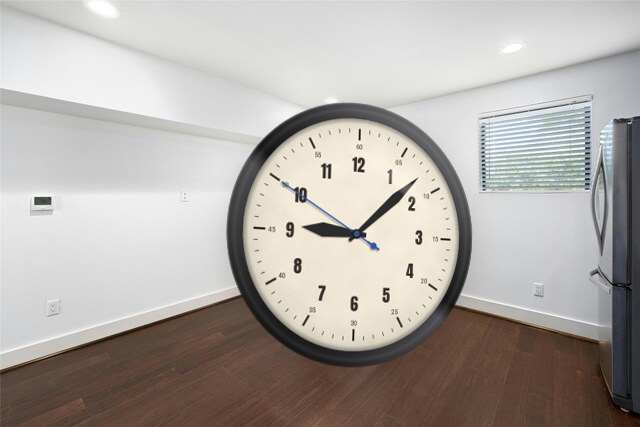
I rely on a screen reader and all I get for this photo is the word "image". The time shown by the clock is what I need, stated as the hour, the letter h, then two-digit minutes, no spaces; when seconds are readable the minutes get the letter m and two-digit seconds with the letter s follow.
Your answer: 9h07m50s
